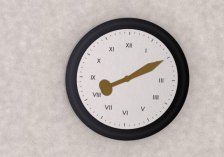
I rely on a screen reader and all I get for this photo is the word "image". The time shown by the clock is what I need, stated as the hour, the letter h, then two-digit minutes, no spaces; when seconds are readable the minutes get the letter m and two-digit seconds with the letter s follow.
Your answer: 8h10
